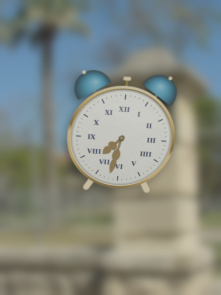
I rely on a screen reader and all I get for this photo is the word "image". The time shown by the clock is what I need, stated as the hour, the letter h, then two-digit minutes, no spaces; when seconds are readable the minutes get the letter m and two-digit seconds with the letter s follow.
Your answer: 7h32
